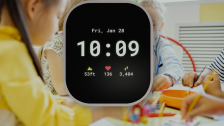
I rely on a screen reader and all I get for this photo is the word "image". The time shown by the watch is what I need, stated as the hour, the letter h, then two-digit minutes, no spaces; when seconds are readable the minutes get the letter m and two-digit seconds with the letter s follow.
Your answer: 10h09
